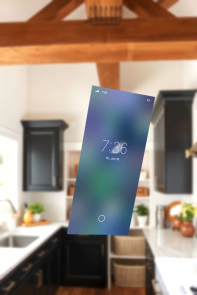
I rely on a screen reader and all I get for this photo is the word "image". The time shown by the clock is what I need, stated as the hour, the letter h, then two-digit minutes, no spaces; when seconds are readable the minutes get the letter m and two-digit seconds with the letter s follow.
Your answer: 7h36
